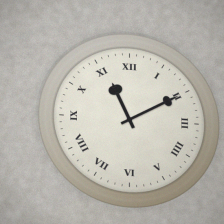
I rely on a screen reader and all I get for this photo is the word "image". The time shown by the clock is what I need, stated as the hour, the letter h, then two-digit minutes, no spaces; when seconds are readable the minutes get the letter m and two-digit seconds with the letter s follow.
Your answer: 11h10
